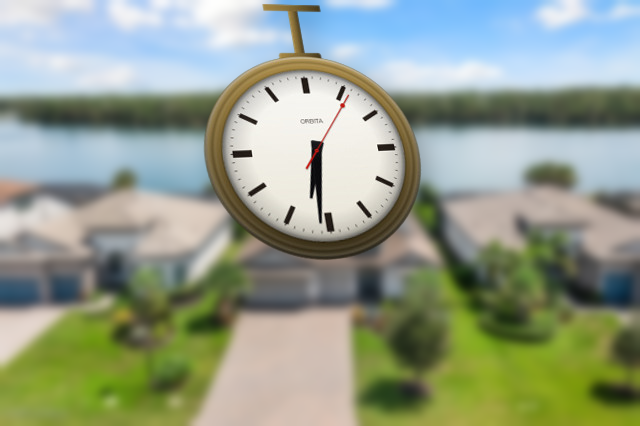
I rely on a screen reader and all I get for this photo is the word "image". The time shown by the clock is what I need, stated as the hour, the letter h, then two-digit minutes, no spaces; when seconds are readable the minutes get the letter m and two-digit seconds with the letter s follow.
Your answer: 6h31m06s
